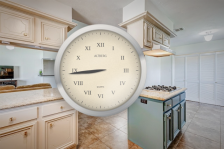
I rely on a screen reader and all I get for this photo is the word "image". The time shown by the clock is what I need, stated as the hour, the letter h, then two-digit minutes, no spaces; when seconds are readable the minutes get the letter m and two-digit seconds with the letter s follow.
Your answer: 8h44
